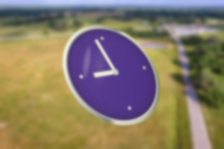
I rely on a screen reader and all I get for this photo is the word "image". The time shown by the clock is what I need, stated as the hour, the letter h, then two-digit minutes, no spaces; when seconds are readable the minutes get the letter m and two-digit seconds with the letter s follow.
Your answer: 8h58
